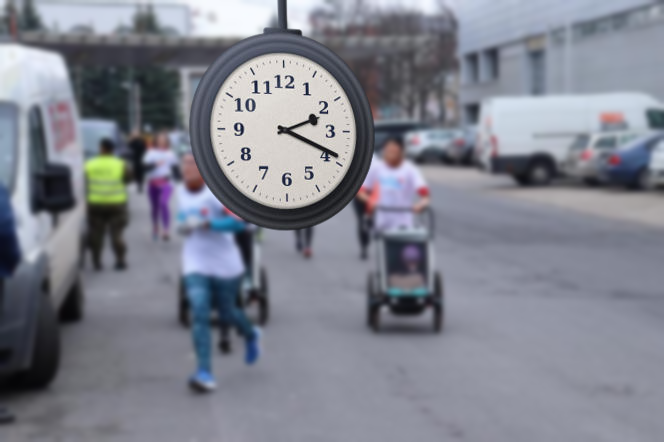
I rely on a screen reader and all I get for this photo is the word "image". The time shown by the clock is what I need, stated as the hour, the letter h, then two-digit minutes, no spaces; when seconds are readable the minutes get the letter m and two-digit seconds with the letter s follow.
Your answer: 2h19
